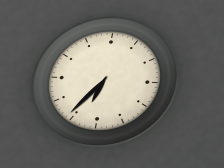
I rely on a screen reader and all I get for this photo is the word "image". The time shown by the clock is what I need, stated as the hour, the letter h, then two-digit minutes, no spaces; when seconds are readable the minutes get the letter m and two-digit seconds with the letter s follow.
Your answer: 6h36
